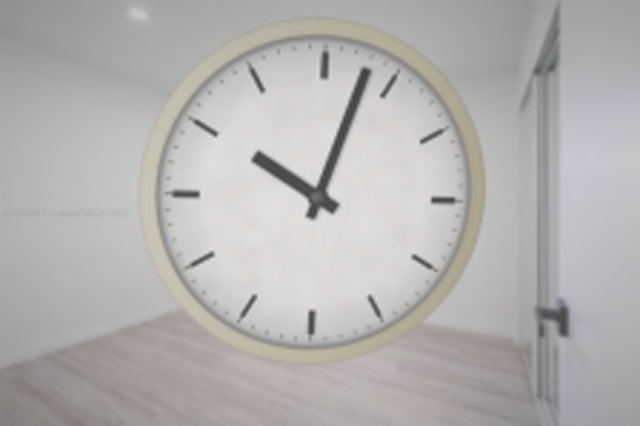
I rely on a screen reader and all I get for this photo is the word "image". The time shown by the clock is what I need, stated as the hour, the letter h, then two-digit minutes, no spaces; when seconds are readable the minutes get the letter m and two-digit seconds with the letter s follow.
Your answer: 10h03
